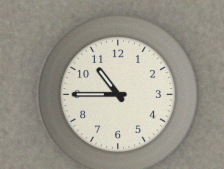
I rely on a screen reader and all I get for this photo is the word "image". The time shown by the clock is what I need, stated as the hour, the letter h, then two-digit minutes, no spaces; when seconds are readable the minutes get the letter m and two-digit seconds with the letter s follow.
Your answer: 10h45
